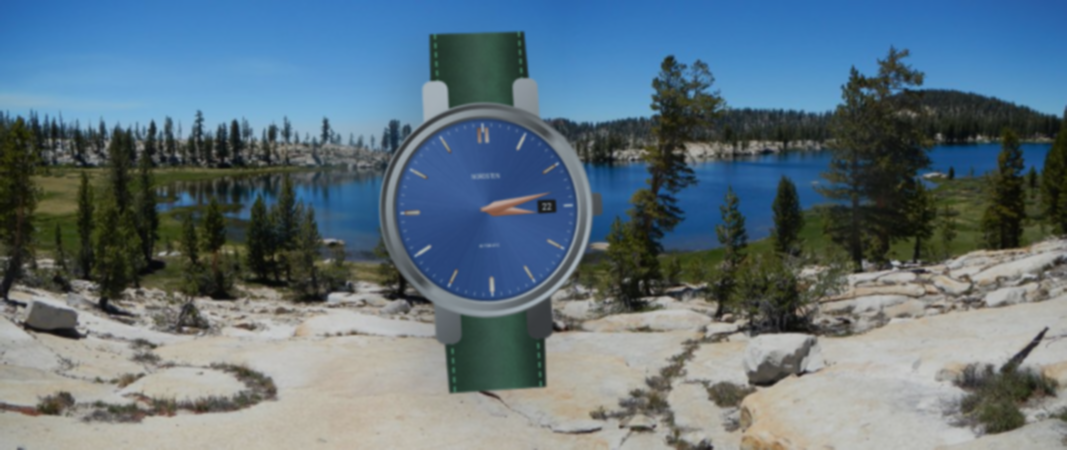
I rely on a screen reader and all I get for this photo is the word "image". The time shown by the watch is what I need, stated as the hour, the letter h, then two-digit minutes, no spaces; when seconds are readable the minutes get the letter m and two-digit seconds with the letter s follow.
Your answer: 3h13
